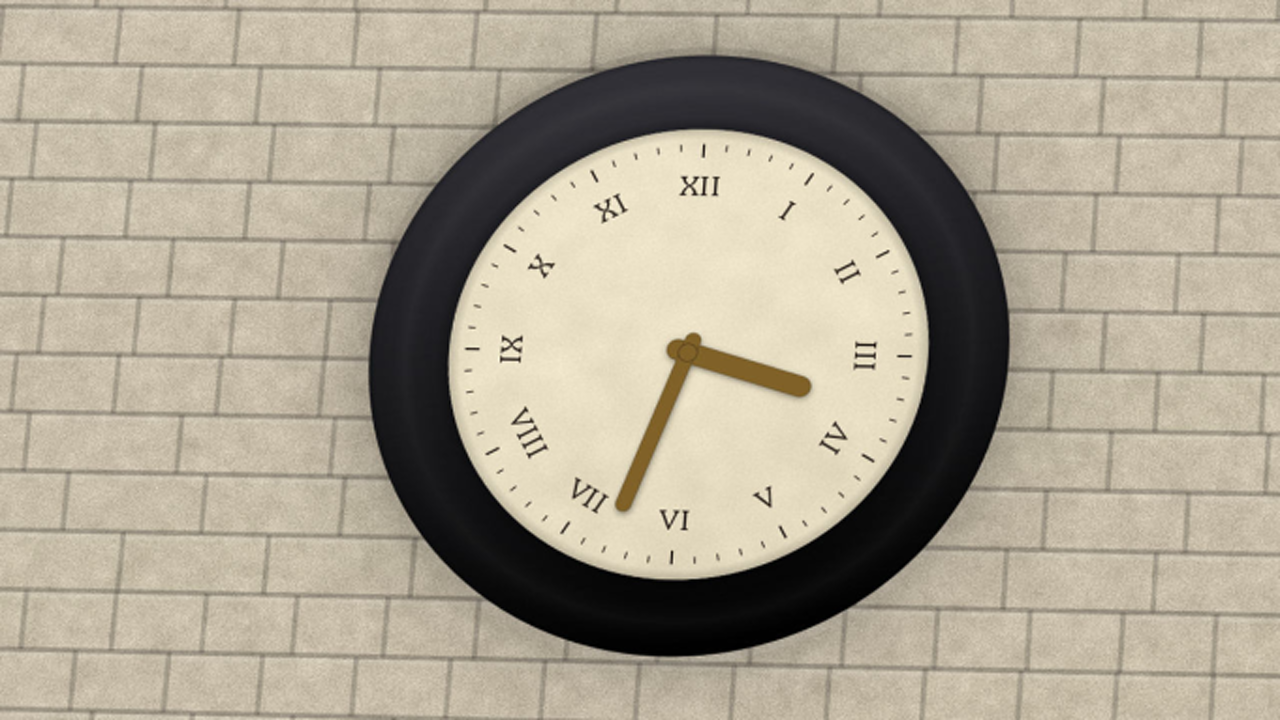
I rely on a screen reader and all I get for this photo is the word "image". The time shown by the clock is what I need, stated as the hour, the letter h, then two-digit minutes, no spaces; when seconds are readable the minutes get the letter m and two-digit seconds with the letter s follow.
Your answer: 3h33
